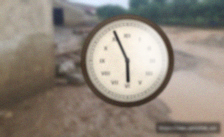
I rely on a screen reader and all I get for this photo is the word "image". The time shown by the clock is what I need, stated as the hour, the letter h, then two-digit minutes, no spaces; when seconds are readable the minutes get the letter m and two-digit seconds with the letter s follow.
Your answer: 5h56
